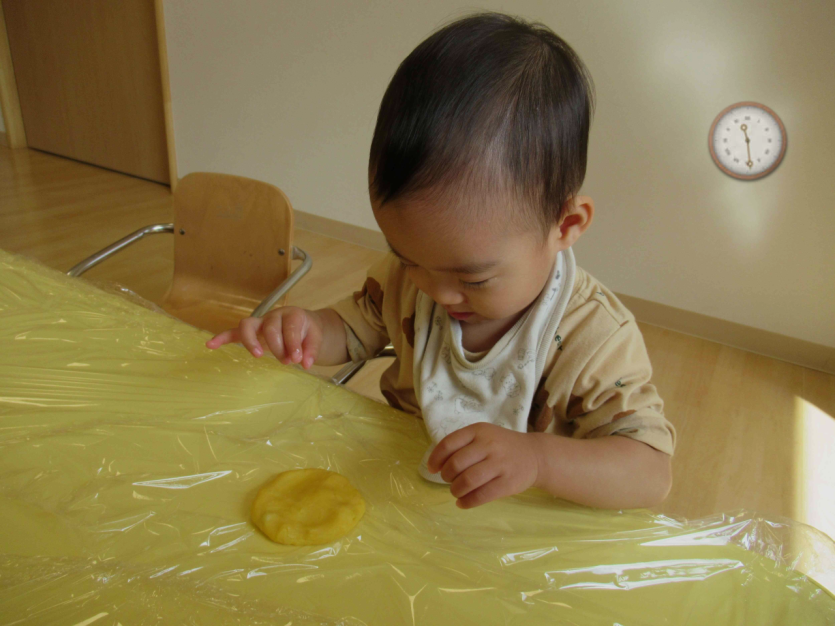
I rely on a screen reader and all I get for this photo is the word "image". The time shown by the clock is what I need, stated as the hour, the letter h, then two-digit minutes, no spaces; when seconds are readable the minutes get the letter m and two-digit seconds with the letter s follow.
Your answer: 11h29
